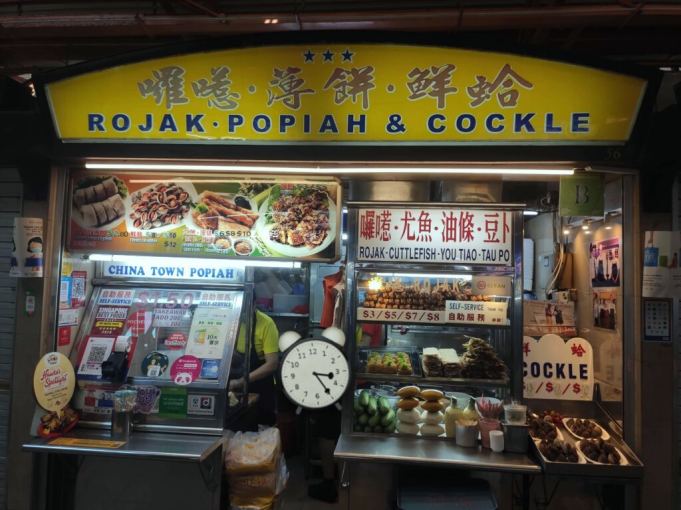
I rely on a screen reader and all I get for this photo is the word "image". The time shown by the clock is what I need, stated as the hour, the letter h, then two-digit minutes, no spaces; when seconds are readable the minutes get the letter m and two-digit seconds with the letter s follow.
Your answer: 3h25
